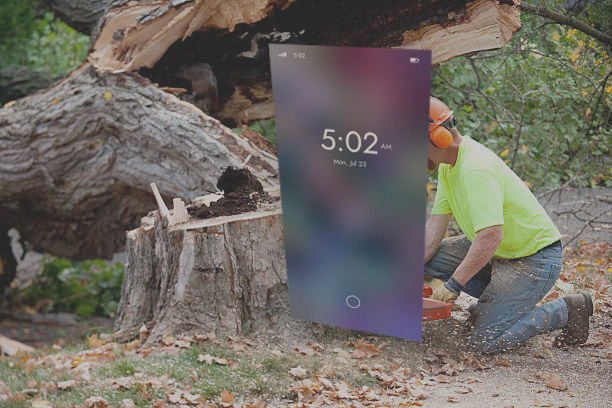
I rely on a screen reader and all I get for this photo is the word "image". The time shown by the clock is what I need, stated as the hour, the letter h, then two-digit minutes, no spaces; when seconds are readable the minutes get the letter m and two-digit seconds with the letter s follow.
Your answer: 5h02
